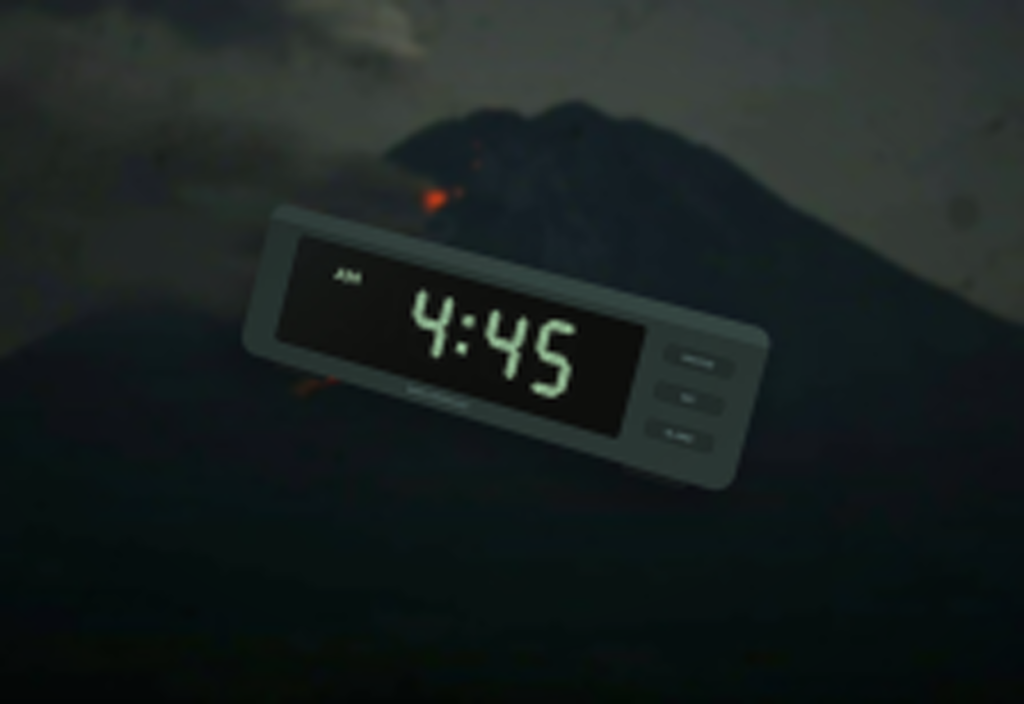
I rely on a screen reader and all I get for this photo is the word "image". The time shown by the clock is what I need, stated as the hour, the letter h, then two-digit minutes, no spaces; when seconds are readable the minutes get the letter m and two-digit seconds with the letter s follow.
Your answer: 4h45
